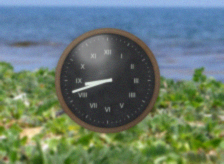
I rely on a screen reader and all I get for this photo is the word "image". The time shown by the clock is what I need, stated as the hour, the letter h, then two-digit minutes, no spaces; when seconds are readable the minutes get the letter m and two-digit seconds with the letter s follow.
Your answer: 8h42
